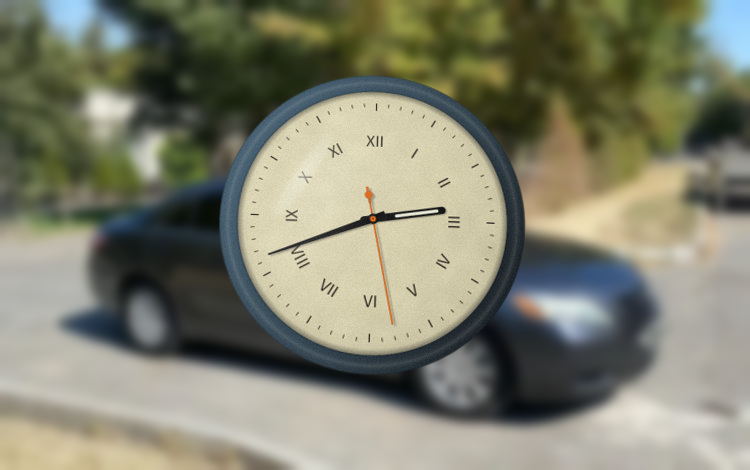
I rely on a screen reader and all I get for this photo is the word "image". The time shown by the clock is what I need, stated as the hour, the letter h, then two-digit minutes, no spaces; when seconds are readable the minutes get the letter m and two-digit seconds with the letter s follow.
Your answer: 2h41m28s
